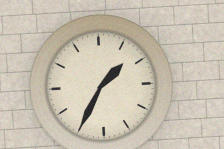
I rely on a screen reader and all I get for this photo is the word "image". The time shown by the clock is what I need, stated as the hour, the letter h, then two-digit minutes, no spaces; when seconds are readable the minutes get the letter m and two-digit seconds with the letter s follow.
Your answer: 1h35
